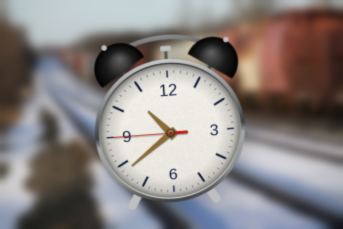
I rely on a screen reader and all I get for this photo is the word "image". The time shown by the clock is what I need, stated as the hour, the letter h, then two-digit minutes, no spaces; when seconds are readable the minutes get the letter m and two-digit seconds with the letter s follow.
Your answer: 10h38m45s
